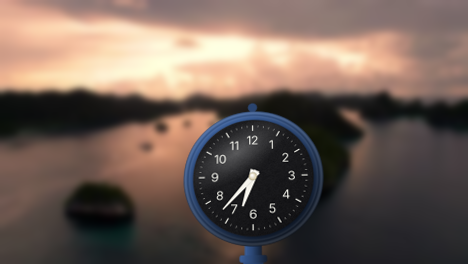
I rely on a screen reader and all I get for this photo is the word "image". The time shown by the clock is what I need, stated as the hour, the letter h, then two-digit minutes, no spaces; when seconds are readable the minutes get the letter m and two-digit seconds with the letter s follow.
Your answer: 6h37
